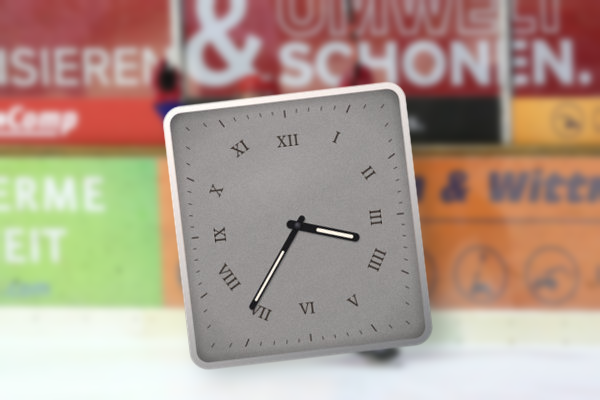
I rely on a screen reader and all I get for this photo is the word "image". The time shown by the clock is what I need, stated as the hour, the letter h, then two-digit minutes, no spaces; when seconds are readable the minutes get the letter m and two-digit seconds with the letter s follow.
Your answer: 3h36
